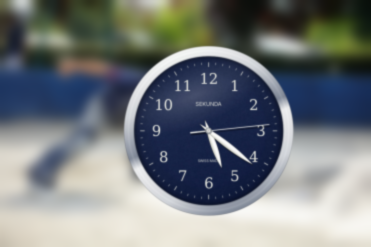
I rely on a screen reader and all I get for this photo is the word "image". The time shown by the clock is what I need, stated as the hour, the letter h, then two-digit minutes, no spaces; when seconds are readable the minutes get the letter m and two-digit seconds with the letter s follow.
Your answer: 5h21m14s
